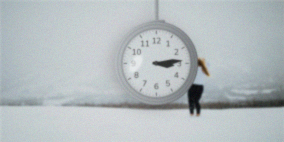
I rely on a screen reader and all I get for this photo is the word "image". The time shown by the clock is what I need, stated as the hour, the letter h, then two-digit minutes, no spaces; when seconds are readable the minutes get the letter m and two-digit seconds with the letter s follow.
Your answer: 3h14
